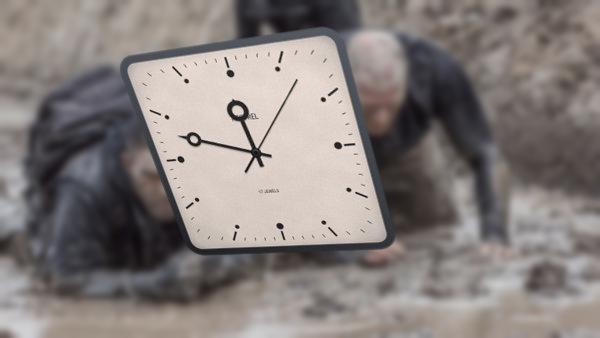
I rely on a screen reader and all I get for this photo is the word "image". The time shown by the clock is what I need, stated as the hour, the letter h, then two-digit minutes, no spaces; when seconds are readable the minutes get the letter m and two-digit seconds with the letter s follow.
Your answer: 11h48m07s
